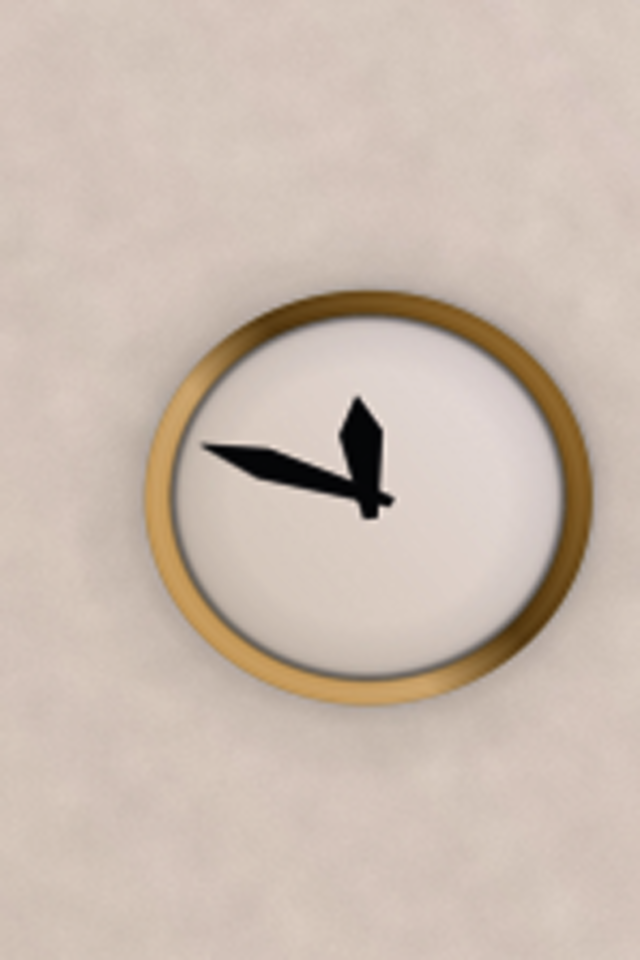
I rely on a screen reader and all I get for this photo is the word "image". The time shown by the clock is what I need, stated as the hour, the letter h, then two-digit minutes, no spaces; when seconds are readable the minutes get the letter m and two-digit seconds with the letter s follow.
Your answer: 11h48
